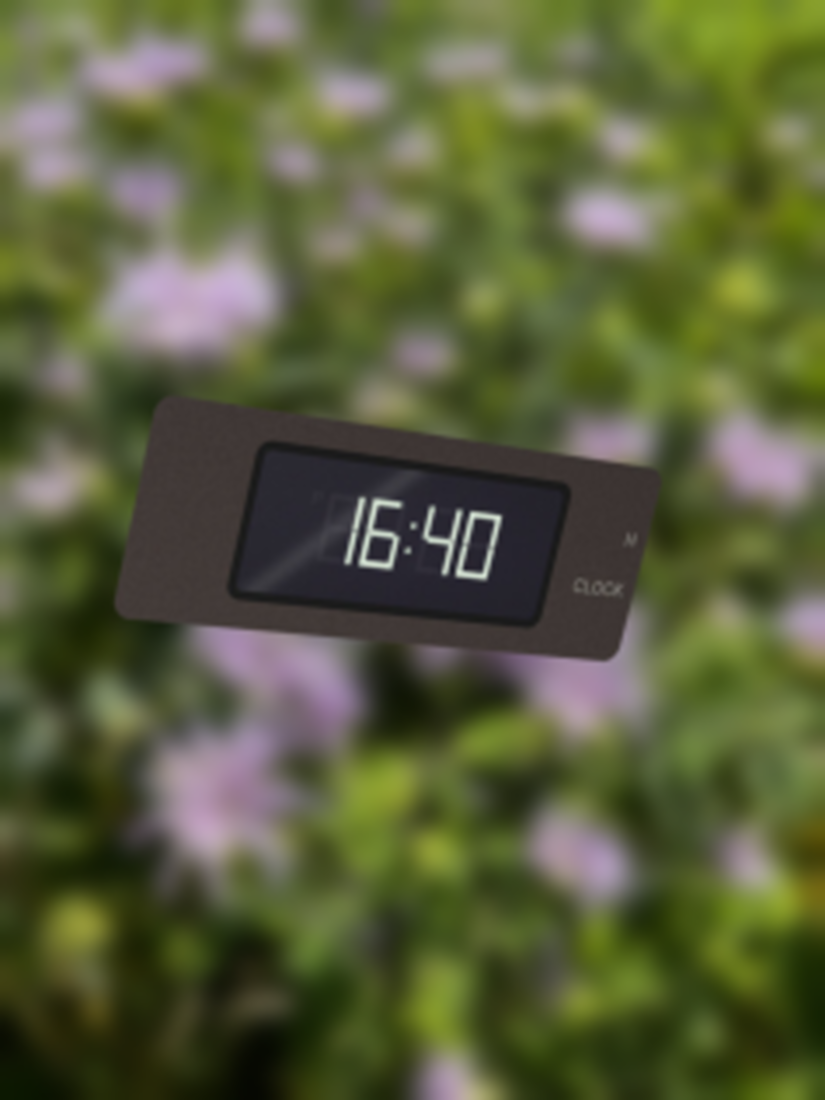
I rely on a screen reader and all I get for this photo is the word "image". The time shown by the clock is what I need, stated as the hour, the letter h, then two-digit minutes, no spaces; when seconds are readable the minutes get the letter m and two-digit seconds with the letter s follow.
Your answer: 16h40
